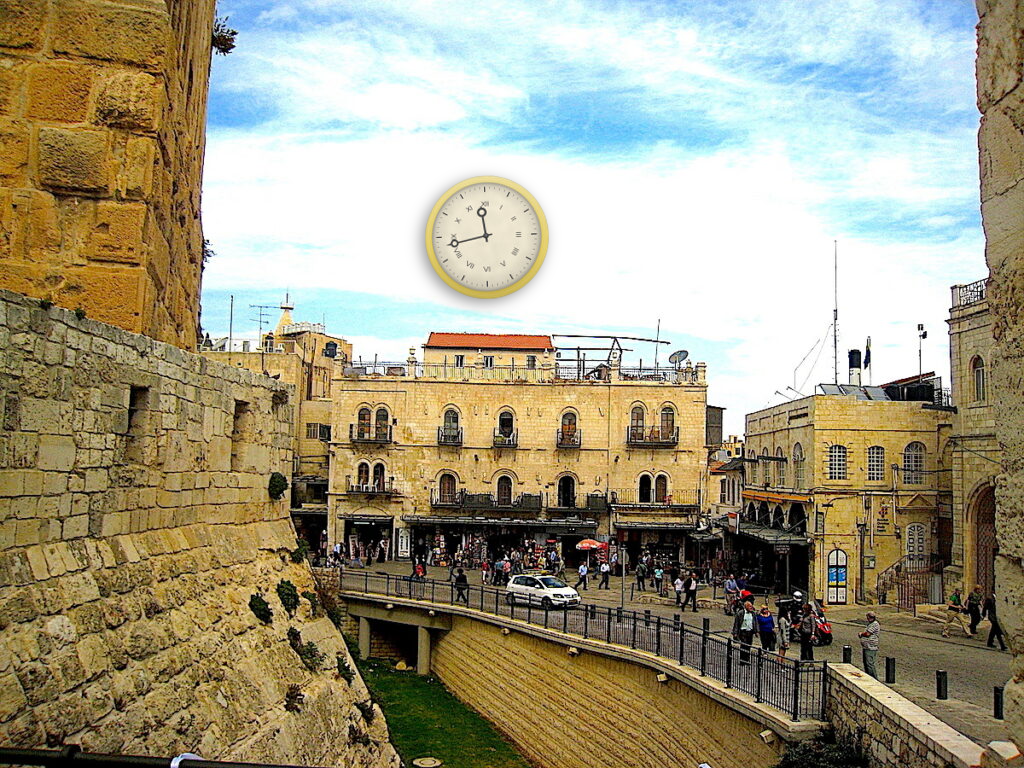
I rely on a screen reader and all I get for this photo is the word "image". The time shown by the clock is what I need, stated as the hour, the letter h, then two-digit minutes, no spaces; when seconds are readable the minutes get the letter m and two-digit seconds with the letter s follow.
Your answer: 11h43
